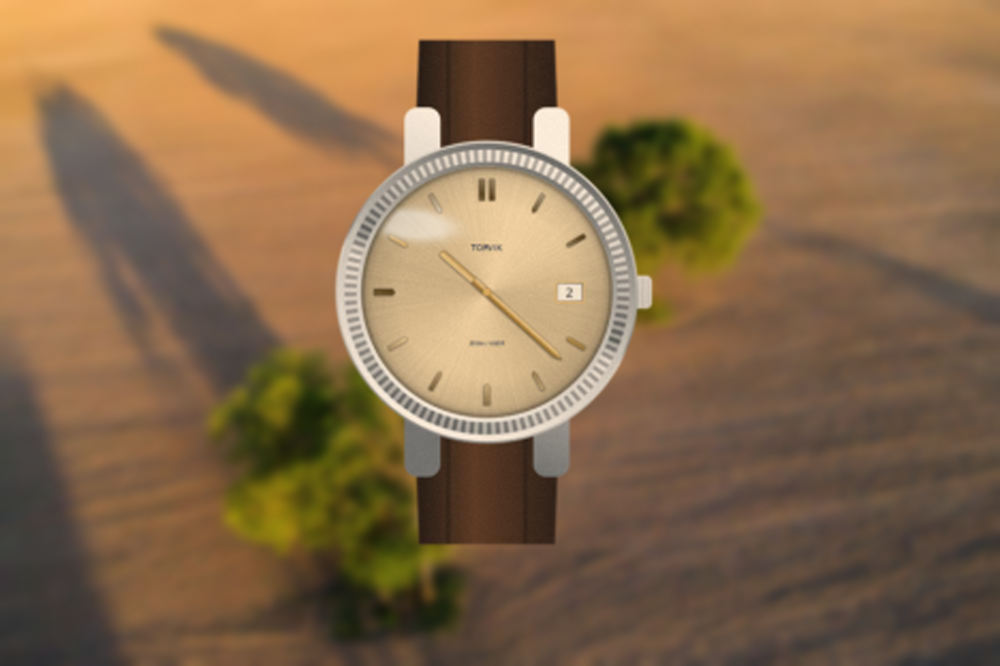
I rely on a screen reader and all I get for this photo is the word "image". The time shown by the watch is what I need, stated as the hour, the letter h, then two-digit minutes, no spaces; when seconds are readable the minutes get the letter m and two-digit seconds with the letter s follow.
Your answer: 10h22
